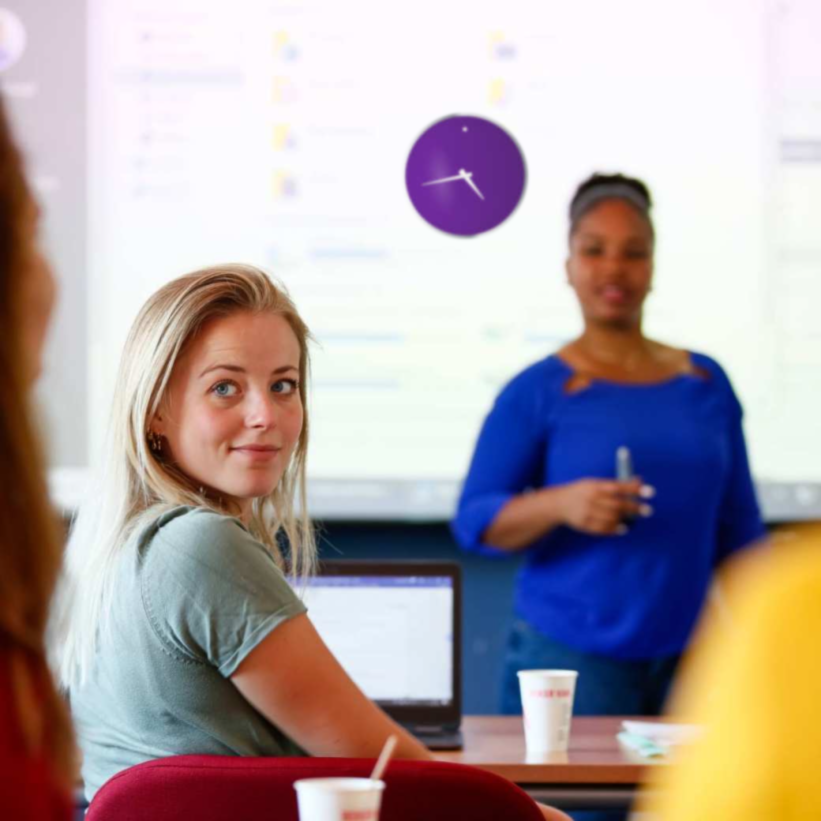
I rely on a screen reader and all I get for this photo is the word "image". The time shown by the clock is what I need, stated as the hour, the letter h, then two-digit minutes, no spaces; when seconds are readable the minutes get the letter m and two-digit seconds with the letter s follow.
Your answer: 4h43
